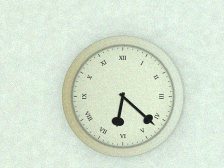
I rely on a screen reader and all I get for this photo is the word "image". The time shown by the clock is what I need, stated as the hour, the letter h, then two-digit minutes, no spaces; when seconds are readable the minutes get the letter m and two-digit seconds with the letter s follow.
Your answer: 6h22
